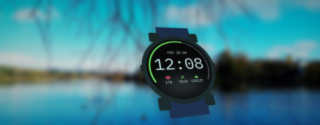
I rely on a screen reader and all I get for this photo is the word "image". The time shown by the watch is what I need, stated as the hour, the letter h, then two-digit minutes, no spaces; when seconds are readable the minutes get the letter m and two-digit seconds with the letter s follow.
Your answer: 12h08
